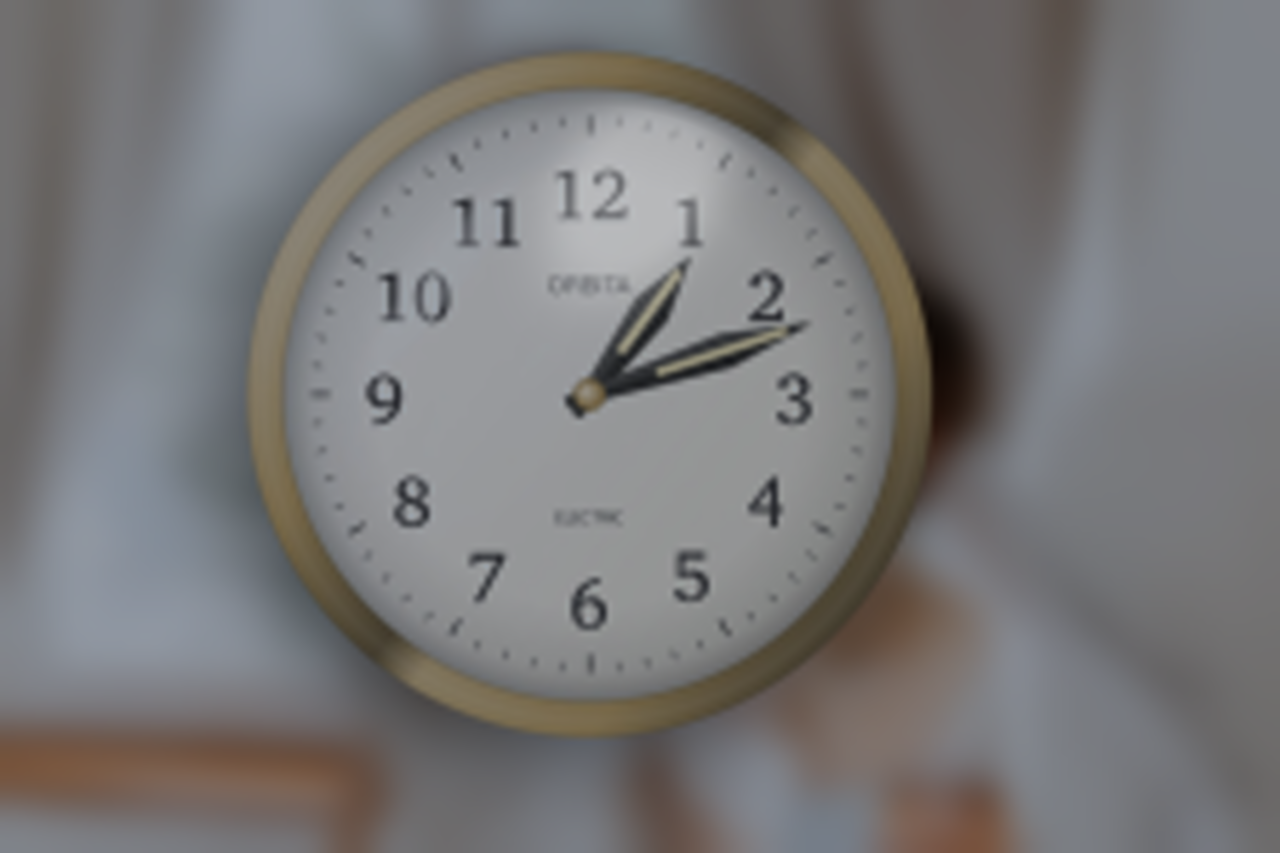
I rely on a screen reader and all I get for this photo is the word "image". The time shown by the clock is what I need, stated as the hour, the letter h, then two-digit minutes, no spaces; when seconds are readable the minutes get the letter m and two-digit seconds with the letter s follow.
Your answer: 1h12
